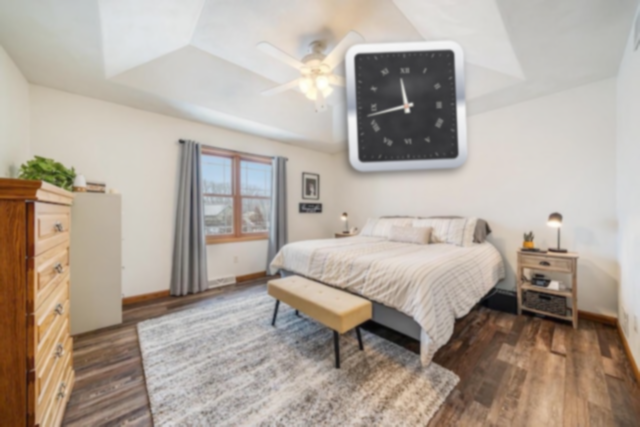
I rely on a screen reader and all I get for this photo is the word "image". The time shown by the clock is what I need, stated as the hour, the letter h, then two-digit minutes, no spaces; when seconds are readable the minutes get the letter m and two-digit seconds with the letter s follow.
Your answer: 11h43
